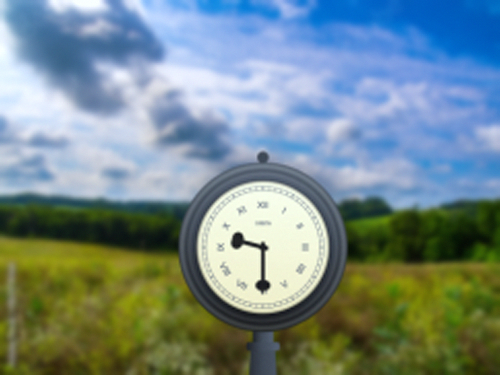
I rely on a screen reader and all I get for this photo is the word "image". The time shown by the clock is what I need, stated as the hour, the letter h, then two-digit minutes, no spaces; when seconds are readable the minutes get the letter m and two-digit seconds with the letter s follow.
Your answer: 9h30
